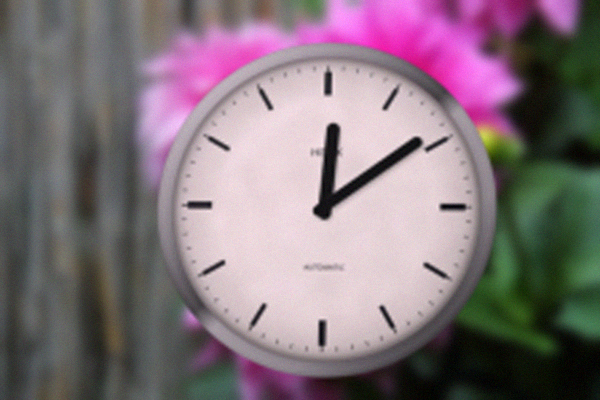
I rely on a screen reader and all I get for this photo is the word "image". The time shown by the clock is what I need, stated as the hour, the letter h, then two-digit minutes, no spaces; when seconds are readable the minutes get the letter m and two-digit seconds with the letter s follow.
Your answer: 12h09
